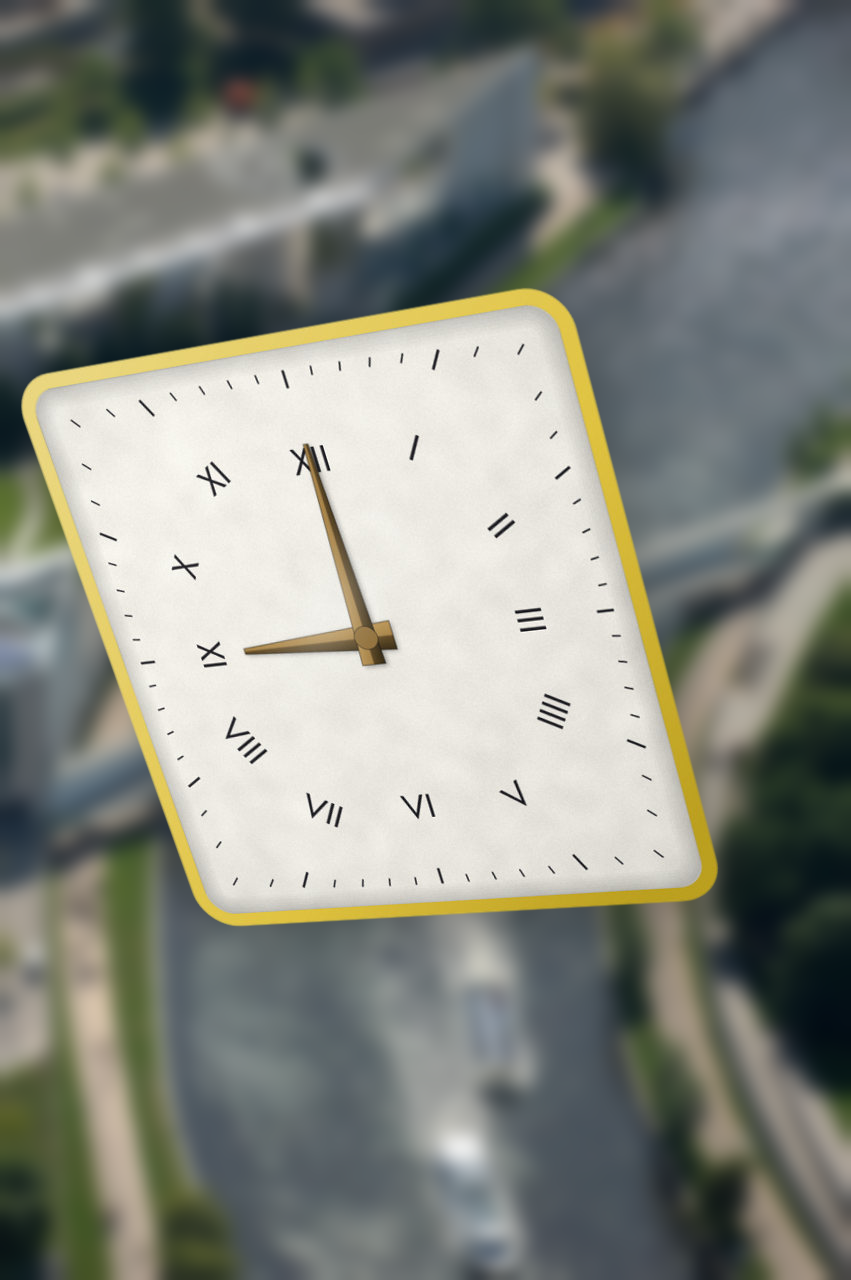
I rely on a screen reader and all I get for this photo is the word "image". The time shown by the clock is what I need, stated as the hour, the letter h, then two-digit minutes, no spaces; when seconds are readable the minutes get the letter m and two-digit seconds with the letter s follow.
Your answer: 9h00
